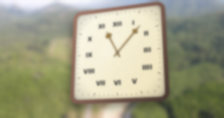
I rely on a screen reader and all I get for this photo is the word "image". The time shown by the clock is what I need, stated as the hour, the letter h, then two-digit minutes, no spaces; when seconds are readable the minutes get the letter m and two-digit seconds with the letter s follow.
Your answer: 11h07
